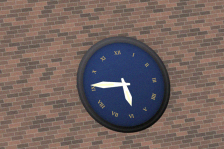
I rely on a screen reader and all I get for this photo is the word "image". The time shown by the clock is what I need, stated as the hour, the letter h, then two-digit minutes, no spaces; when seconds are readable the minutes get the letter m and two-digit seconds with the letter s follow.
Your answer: 5h46
